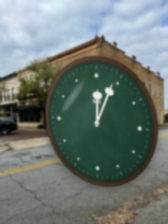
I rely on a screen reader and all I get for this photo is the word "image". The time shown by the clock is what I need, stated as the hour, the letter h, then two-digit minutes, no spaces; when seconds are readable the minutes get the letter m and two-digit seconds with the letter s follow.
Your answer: 12h04
